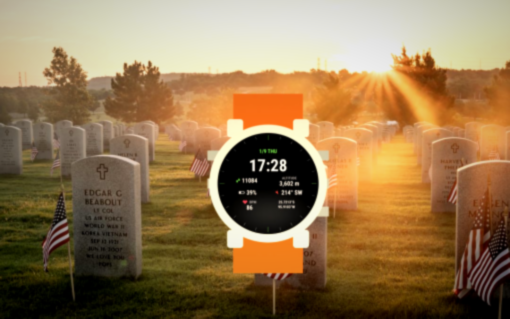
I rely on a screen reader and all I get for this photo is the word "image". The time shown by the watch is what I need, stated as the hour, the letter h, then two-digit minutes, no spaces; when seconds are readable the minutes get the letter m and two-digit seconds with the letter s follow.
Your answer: 17h28
